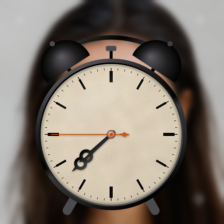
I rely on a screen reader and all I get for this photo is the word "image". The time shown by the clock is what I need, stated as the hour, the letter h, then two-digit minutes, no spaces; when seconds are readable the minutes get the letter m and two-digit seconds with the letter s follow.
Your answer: 7h37m45s
